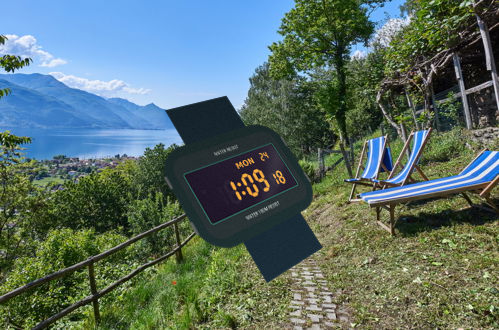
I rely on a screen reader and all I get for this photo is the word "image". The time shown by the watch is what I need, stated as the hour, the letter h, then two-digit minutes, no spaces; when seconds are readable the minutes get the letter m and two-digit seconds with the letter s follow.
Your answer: 1h09m18s
